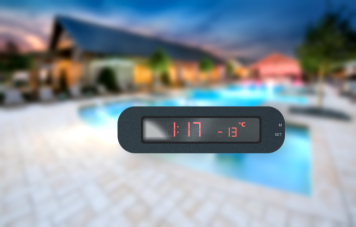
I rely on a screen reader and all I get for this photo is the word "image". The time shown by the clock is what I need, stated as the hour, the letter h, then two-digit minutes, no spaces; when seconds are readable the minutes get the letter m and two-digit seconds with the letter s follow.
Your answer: 1h17
